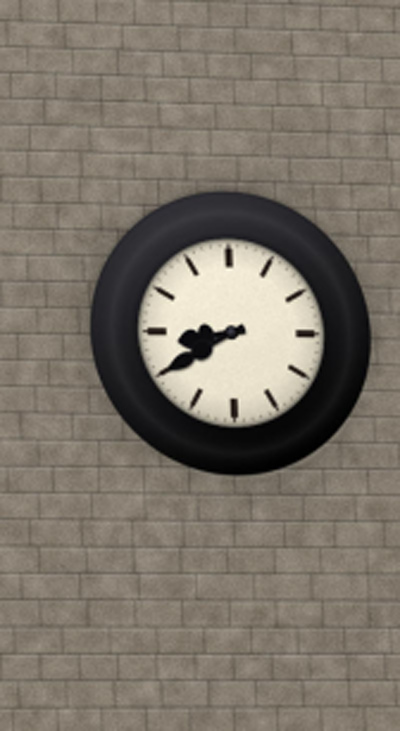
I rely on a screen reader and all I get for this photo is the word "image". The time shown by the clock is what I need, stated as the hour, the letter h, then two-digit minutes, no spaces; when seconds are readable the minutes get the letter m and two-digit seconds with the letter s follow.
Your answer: 8h40
